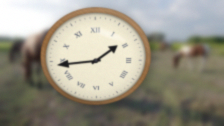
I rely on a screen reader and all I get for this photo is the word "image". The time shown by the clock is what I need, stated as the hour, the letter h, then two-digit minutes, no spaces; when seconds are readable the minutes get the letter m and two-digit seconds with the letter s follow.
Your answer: 1h44
